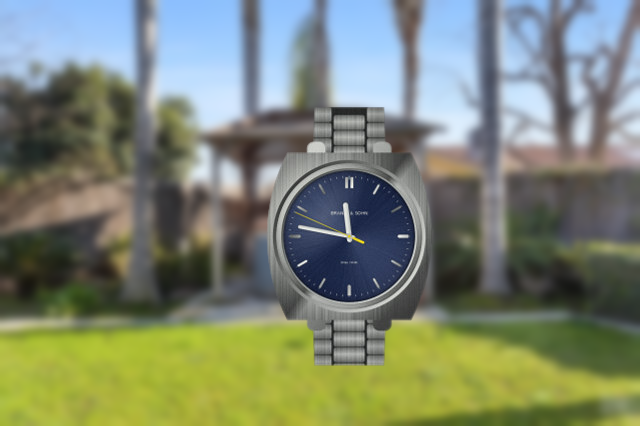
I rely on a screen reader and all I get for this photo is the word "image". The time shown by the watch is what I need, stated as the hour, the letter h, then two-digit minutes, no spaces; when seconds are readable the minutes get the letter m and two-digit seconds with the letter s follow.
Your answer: 11h46m49s
